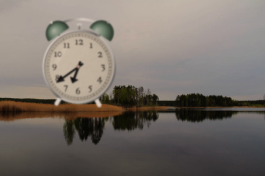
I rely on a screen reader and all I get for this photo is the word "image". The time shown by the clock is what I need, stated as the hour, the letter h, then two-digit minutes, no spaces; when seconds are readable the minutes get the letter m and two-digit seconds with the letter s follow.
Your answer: 6h39
